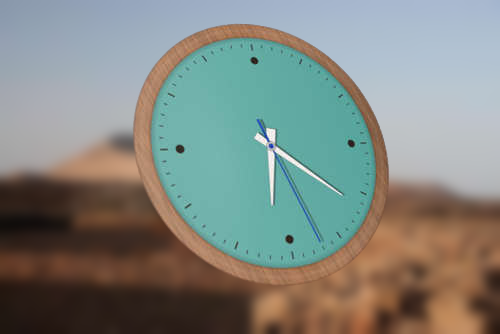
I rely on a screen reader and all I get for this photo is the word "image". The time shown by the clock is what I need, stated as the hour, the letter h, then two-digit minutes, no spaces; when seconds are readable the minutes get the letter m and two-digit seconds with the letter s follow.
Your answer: 6h21m27s
